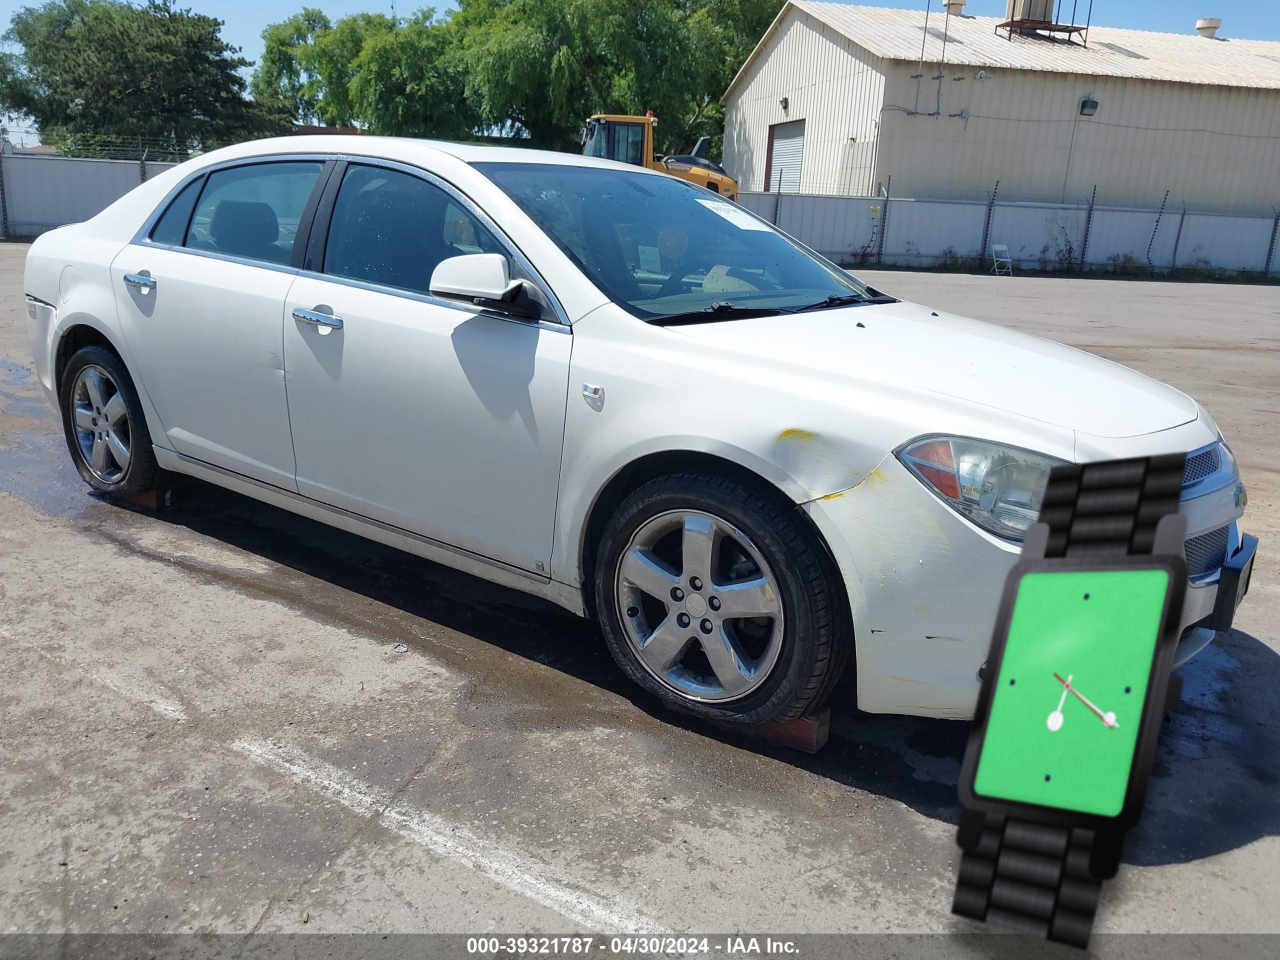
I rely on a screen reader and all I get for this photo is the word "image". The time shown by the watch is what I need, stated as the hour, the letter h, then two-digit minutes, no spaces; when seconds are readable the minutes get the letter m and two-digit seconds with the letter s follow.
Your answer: 6h19m20s
